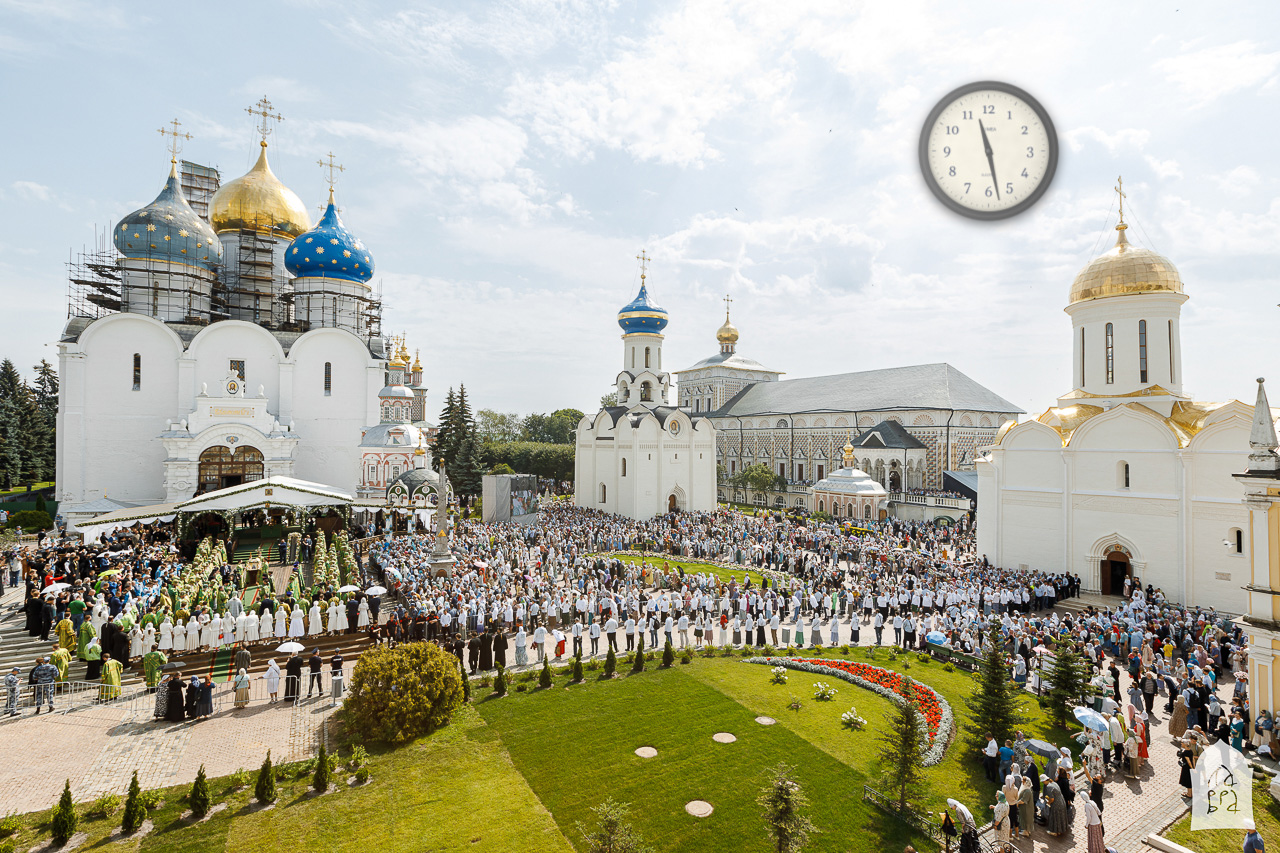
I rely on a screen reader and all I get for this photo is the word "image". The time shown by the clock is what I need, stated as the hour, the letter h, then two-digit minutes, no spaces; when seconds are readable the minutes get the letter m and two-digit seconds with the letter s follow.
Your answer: 11h28
